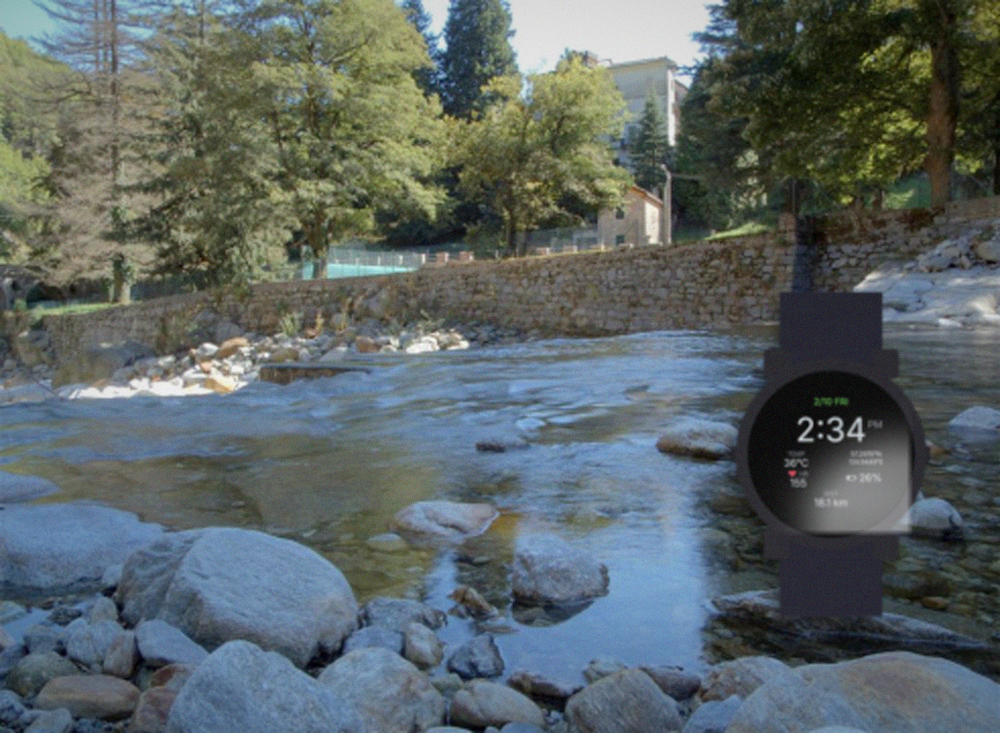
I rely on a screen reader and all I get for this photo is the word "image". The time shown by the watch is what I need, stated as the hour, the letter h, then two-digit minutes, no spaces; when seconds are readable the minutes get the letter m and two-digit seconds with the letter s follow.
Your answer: 2h34
